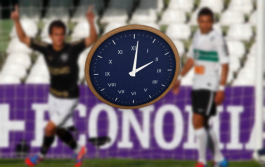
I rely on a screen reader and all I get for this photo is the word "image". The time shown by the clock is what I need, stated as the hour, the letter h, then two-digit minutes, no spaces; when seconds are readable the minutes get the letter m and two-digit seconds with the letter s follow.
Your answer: 2h01
